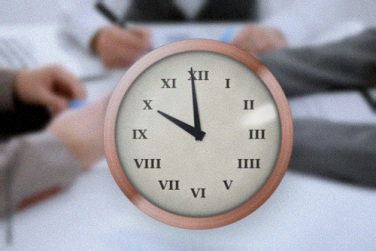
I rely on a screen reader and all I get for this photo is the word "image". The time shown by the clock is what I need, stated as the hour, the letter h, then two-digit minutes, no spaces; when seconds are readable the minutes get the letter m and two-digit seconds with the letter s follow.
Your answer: 9h59
